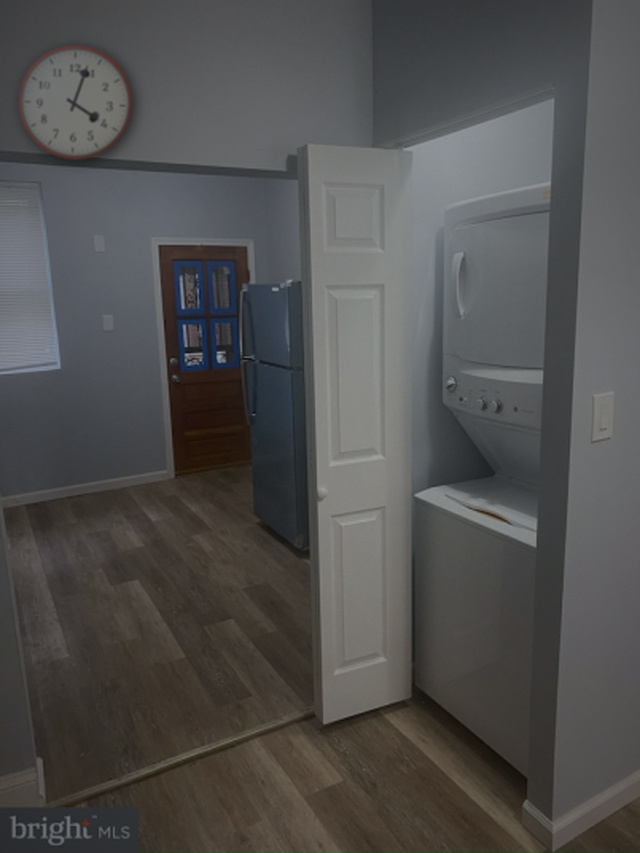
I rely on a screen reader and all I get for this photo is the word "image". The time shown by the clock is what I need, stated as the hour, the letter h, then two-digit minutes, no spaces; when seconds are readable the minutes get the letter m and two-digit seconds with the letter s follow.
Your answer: 4h03
